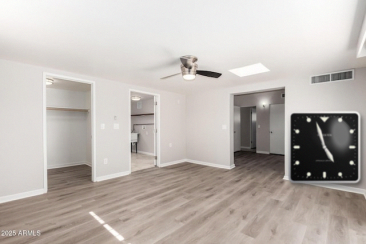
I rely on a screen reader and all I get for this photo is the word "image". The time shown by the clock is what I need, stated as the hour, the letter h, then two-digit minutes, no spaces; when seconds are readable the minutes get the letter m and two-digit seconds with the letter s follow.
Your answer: 4h57
